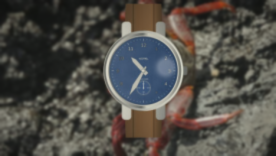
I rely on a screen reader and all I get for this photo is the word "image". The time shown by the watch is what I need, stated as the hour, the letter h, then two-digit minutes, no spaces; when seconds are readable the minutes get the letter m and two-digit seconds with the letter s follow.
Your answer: 10h35
